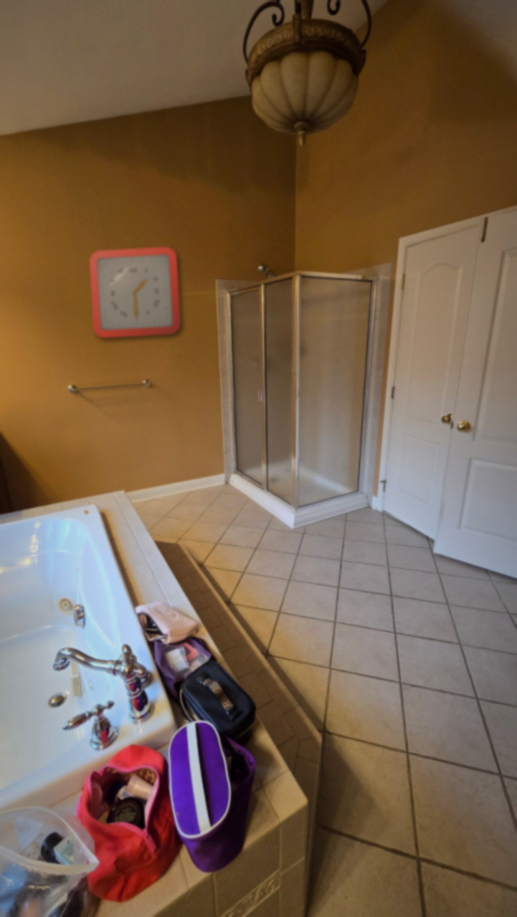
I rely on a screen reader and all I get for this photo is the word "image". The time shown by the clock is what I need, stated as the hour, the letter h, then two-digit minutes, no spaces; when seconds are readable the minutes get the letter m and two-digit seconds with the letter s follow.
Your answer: 1h30
